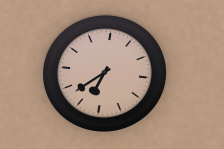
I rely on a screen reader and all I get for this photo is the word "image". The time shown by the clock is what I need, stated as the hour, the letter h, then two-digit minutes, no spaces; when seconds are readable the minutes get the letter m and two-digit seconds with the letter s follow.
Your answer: 6h38
